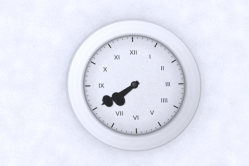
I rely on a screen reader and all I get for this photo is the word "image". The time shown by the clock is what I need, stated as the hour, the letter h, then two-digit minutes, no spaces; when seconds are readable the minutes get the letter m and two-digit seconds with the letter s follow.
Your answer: 7h40
